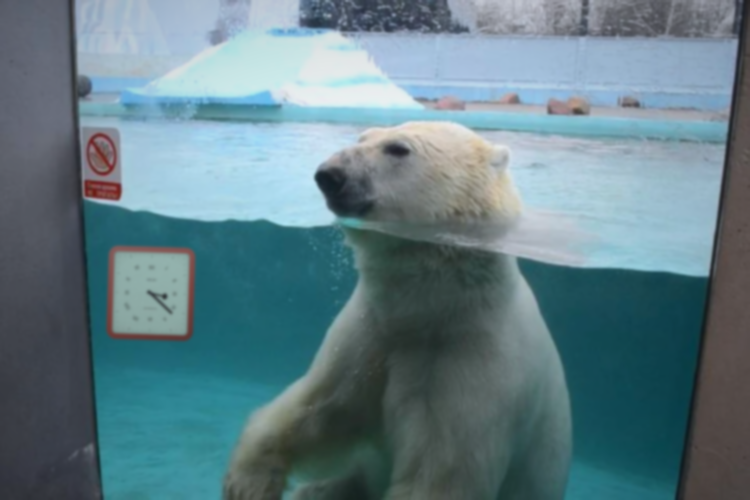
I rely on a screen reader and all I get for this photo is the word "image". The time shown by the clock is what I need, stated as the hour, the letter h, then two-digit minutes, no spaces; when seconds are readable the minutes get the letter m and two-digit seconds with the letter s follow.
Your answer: 3h22
